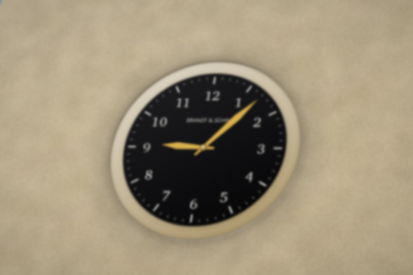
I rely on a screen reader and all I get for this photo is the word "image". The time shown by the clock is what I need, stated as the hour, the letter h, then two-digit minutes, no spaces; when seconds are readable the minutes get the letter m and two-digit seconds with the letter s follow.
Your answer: 9h07
